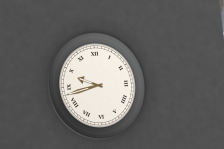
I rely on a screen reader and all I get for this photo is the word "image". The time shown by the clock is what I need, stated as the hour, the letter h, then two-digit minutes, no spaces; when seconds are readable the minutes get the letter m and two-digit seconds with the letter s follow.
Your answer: 9h43
